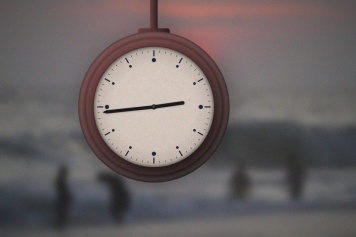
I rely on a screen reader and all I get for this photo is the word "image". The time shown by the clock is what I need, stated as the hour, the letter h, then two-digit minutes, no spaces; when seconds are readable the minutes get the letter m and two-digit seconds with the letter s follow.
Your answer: 2h44
